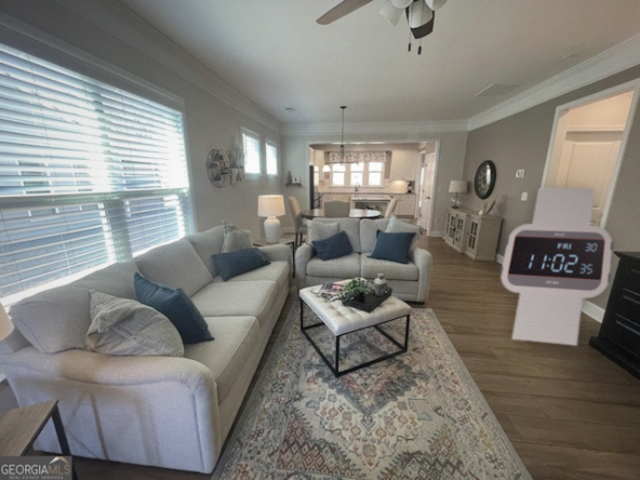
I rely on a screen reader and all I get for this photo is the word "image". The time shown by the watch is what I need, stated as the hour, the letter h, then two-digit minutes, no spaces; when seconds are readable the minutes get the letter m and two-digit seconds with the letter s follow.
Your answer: 11h02
